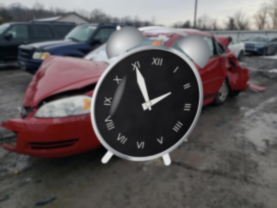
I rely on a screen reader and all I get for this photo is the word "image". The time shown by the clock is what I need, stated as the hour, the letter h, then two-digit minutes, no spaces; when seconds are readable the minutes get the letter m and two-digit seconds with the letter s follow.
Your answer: 1h55
